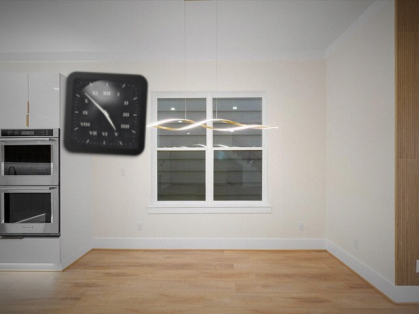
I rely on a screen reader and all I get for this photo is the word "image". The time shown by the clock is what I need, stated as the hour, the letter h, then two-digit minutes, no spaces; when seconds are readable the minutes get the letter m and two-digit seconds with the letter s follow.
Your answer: 4h52
